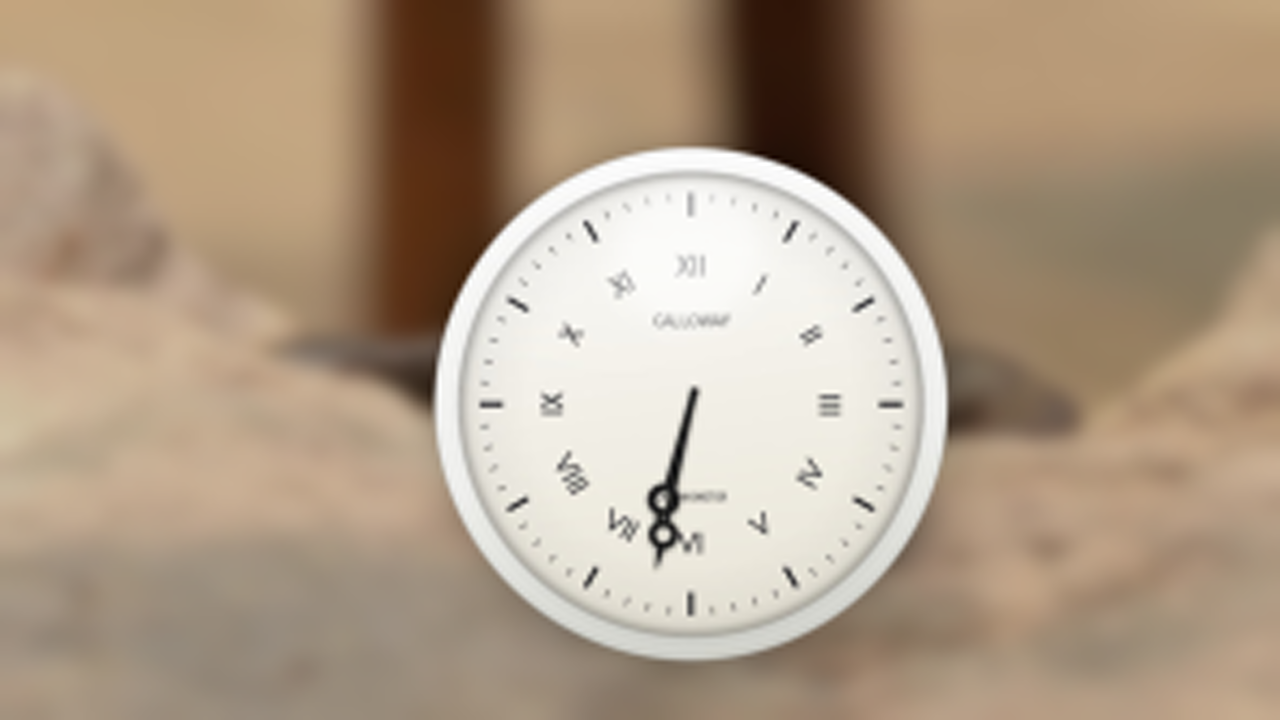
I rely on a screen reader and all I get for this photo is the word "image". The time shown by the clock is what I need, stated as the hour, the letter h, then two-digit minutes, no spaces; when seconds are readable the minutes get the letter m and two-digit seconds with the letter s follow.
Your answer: 6h32
